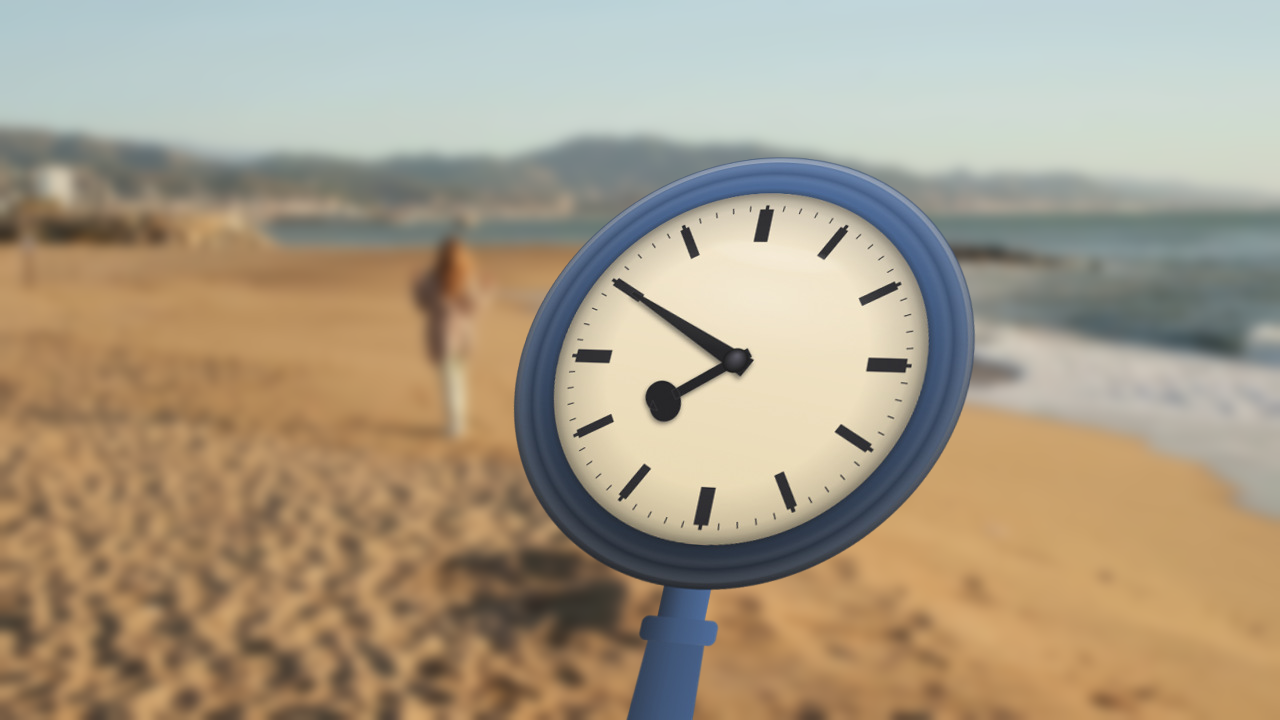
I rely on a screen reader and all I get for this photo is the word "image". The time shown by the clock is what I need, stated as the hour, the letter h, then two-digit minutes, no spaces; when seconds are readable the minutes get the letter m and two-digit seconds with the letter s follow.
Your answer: 7h50
